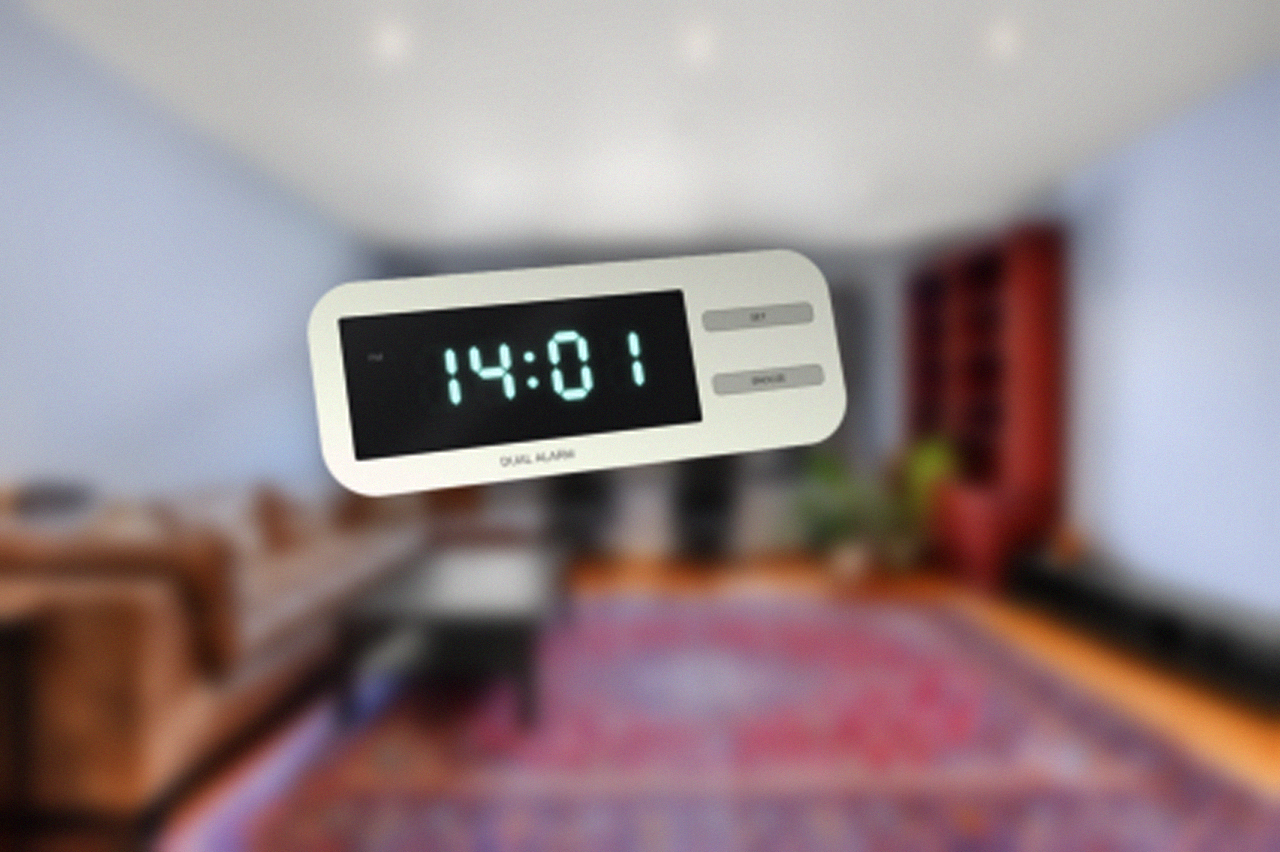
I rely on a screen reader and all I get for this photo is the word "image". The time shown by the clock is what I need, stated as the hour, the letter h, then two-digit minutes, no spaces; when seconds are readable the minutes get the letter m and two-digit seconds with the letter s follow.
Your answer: 14h01
